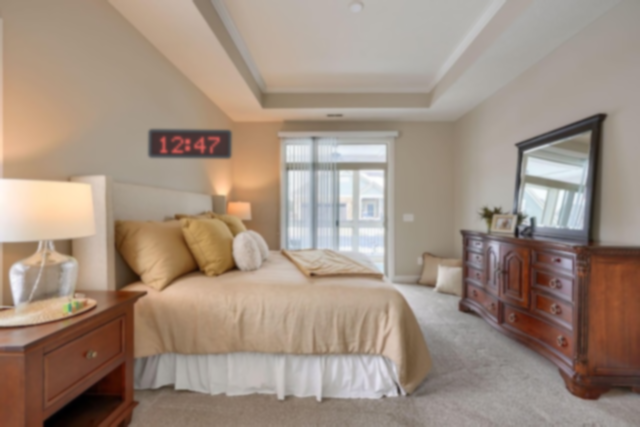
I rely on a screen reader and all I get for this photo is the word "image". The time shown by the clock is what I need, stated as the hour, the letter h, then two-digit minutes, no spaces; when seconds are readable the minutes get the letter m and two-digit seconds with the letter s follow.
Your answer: 12h47
